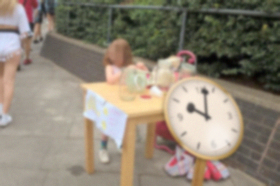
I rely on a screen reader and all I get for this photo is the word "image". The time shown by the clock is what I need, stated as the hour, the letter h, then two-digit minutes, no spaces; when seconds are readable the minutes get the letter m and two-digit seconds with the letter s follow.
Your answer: 10h02
